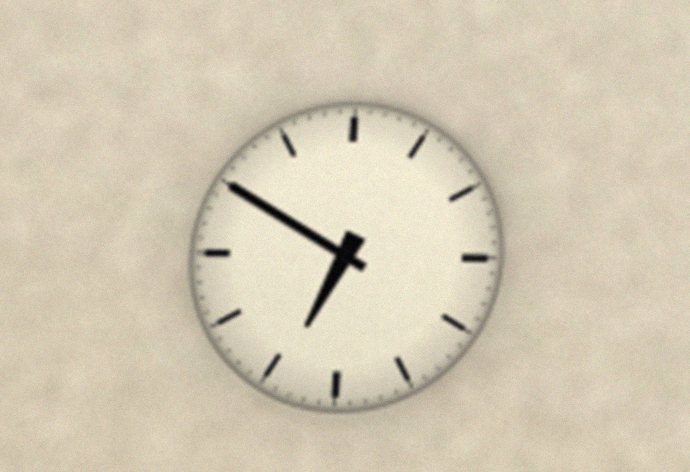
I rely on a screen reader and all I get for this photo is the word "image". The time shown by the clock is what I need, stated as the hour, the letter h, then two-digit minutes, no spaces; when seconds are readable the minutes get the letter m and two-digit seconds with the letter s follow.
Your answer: 6h50
